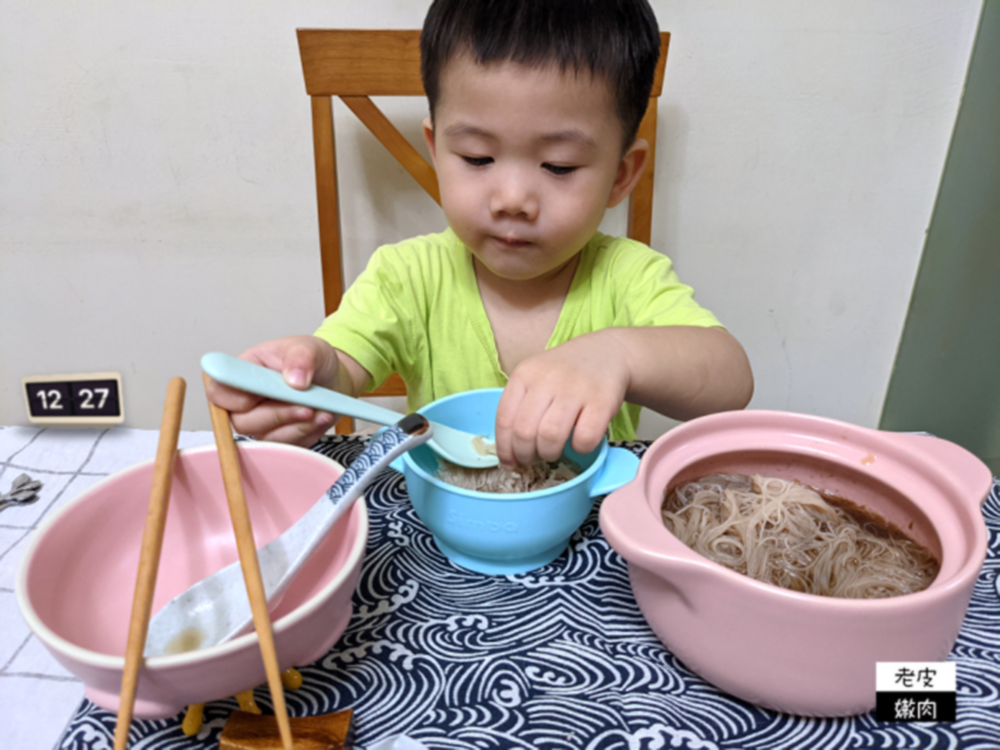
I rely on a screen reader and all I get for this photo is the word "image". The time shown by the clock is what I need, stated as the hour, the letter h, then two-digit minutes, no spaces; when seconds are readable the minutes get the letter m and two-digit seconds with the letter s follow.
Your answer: 12h27
